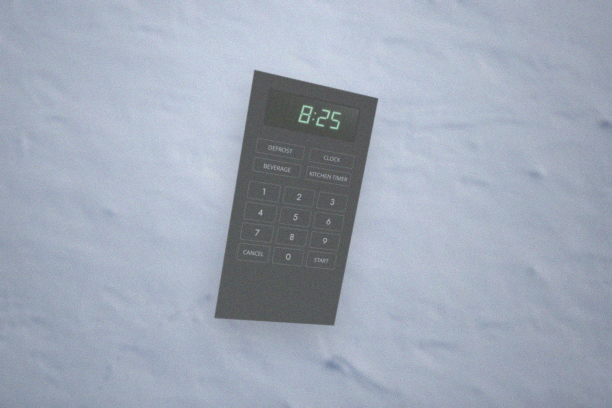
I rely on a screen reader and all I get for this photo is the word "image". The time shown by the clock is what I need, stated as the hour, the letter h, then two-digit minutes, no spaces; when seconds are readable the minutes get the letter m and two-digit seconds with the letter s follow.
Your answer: 8h25
